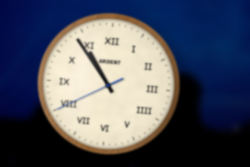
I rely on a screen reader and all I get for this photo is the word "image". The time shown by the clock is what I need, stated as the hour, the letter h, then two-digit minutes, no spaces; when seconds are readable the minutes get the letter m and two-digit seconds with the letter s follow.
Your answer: 10h53m40s
